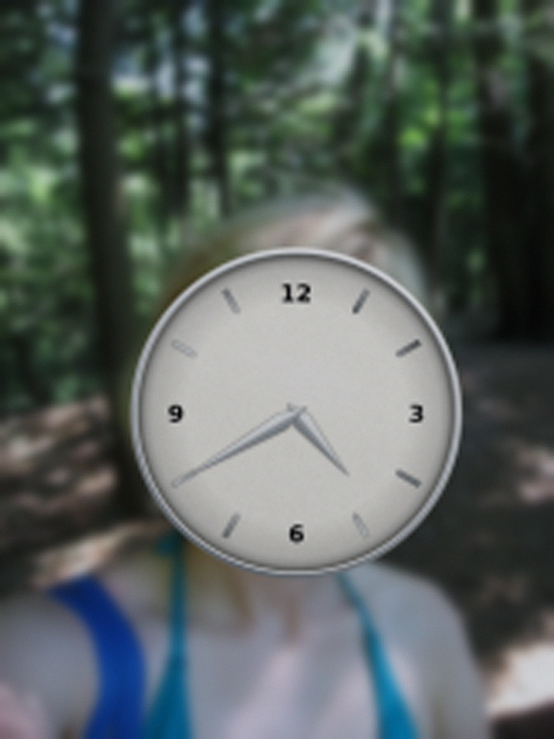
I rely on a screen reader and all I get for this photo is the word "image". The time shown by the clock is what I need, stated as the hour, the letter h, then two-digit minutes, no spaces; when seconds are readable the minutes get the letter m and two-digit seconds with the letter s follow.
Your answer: 4h40
